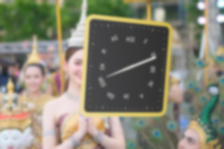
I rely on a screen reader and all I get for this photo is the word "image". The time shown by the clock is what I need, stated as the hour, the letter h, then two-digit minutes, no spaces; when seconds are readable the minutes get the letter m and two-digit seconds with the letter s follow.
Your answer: 8h11
